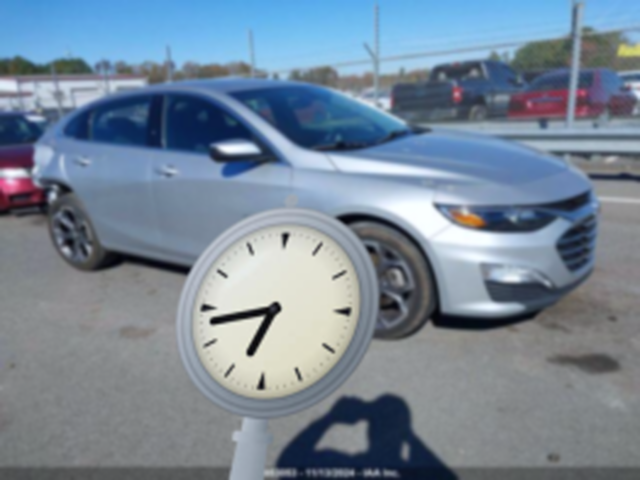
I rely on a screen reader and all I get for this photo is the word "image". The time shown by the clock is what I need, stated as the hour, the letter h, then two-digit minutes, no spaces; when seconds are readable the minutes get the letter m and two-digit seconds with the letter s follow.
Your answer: 6h43
